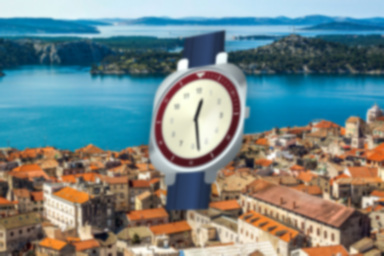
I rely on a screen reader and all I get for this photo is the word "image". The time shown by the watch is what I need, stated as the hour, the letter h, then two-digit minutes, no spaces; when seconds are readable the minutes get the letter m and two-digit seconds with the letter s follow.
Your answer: 12h28
